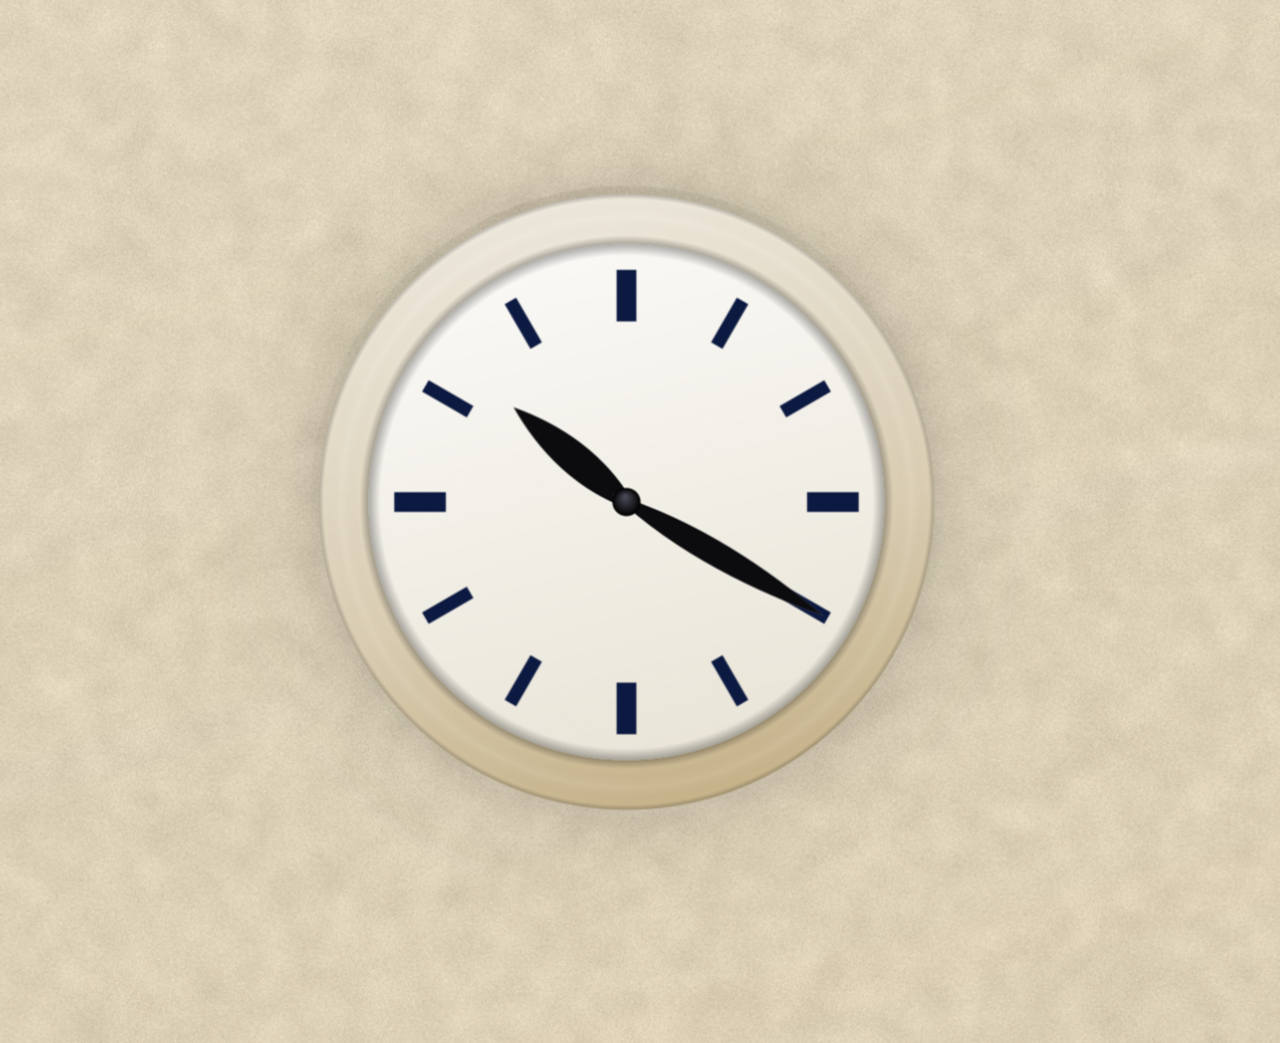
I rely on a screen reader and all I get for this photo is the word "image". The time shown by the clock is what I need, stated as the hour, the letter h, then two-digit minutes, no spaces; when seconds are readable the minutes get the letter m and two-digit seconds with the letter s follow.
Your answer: 10h20
